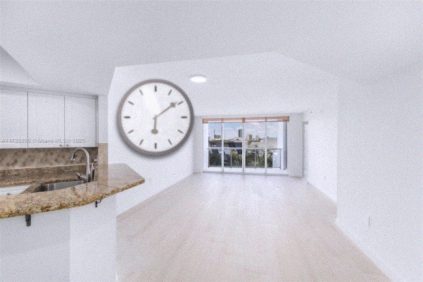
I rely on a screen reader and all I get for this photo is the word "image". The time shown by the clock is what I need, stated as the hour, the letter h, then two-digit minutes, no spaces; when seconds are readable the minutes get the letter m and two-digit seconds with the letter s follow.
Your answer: 6h09
